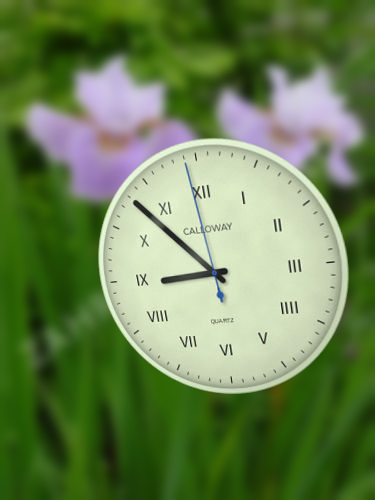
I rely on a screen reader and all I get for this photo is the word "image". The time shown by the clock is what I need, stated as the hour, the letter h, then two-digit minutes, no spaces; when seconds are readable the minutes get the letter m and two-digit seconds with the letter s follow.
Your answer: 8h52m59s
